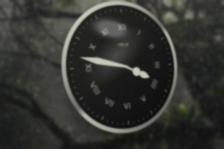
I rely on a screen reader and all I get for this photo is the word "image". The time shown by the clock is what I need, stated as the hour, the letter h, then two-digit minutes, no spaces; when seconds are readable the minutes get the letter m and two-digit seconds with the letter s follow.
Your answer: 3h47
